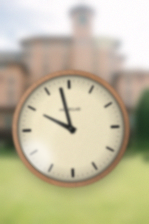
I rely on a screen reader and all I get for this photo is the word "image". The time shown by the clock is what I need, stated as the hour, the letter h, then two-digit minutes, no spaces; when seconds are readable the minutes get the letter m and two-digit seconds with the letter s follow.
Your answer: 9h58
